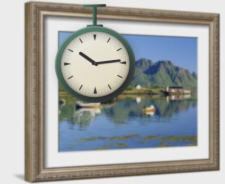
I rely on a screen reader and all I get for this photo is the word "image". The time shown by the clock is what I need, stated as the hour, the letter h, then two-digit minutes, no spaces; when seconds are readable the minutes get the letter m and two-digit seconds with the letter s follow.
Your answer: 10h14
